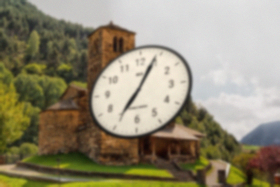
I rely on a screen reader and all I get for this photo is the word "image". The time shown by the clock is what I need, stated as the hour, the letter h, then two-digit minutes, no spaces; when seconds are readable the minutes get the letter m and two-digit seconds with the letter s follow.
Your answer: 7h04
